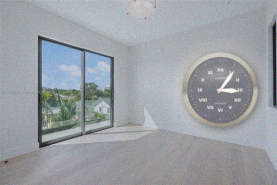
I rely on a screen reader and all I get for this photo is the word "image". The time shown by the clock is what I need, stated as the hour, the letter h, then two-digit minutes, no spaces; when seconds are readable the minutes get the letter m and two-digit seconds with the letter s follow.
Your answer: 3h06
